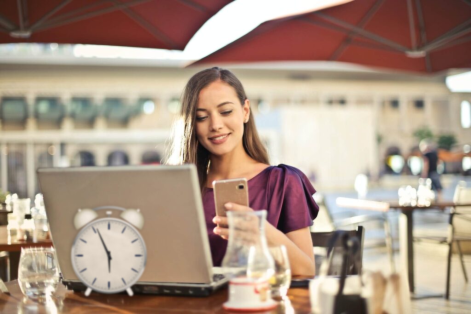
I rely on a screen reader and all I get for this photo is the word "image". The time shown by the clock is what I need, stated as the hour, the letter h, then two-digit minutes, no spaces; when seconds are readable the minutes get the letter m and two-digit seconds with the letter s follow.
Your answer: 5h56
